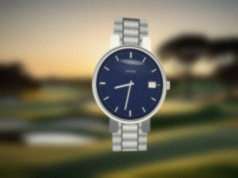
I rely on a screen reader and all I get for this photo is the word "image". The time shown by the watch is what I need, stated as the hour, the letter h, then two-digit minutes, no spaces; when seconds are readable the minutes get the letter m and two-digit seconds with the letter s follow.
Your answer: 8h32
